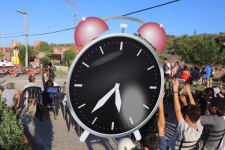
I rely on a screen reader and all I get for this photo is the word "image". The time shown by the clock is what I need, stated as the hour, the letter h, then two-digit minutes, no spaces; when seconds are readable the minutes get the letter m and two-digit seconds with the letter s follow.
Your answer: 5h37
